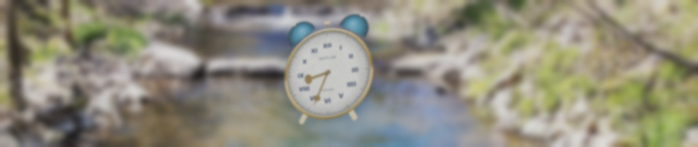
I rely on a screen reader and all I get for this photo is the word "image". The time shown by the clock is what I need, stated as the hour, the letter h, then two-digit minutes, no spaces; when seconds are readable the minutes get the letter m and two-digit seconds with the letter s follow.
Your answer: 8h34
